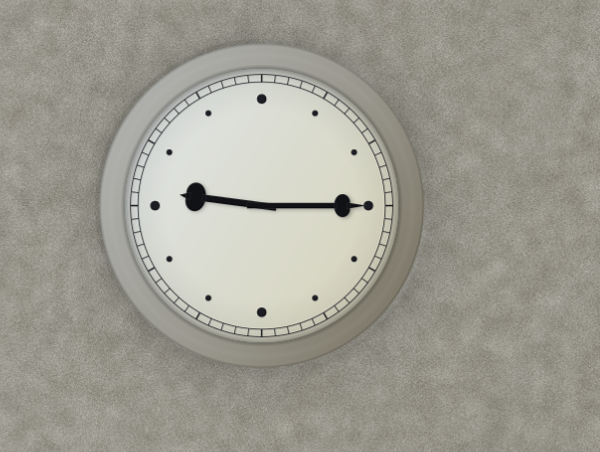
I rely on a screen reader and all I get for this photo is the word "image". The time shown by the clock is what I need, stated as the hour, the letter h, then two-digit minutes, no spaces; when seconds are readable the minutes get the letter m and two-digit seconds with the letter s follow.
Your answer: 9h15
